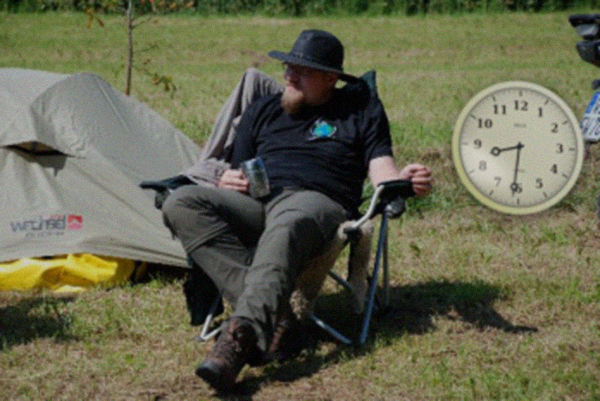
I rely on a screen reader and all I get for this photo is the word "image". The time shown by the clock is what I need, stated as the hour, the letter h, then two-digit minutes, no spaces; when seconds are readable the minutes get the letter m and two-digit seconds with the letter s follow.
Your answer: 8h31
